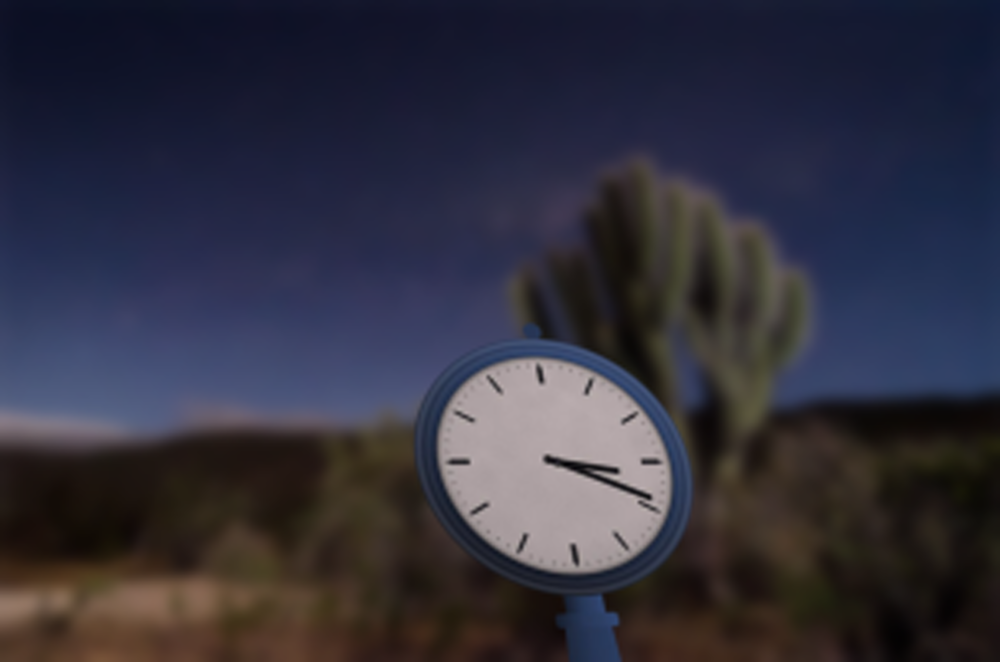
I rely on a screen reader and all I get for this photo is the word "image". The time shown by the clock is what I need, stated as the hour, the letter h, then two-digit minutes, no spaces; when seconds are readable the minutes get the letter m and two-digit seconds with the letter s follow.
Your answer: 3h19
